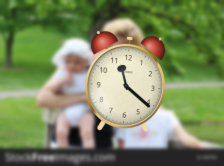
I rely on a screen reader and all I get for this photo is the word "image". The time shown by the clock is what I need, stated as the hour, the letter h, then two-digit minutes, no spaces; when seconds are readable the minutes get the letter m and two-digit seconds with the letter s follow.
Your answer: 11h21
